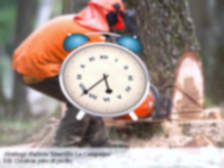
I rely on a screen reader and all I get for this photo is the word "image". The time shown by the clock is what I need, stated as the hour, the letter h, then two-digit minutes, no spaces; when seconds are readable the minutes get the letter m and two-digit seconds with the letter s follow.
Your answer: 5h38
